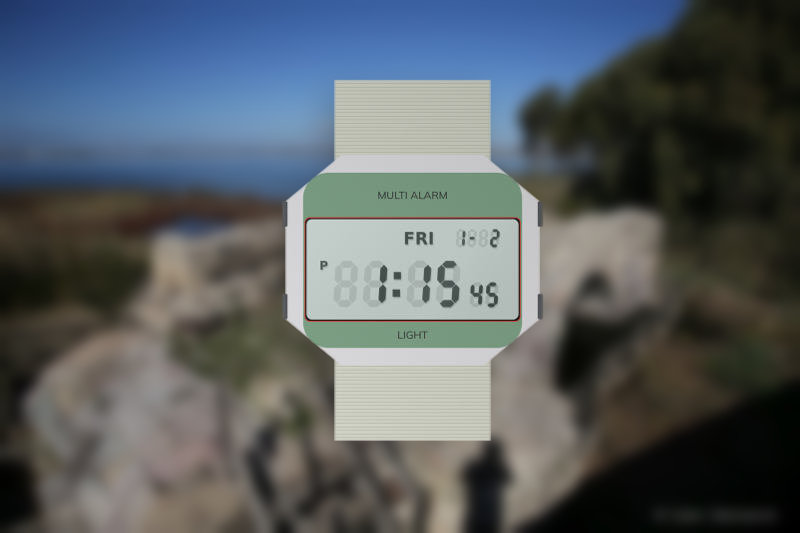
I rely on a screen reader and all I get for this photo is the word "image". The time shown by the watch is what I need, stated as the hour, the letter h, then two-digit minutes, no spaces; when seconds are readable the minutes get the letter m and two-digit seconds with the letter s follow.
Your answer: 1h15m45s
